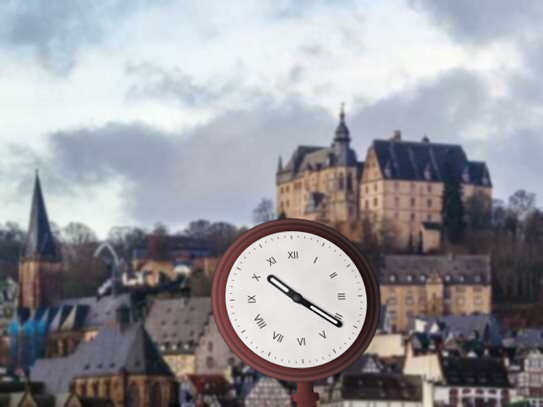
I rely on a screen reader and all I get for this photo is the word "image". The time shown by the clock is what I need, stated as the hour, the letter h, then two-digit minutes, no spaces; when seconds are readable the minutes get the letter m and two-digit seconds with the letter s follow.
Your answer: 10h21
